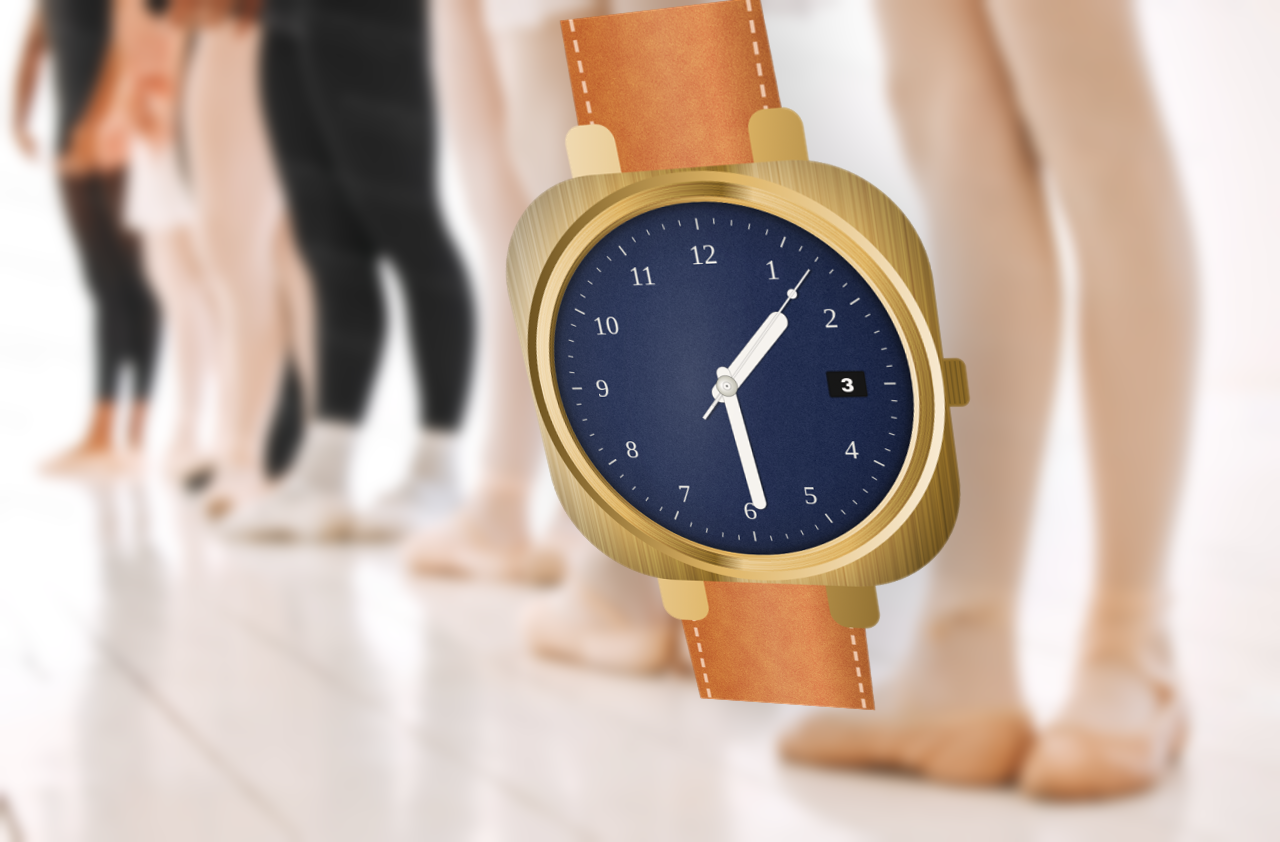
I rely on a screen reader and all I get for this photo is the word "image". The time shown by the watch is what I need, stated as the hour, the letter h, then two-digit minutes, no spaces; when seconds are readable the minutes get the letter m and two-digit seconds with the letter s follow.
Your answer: 1h29m07s
